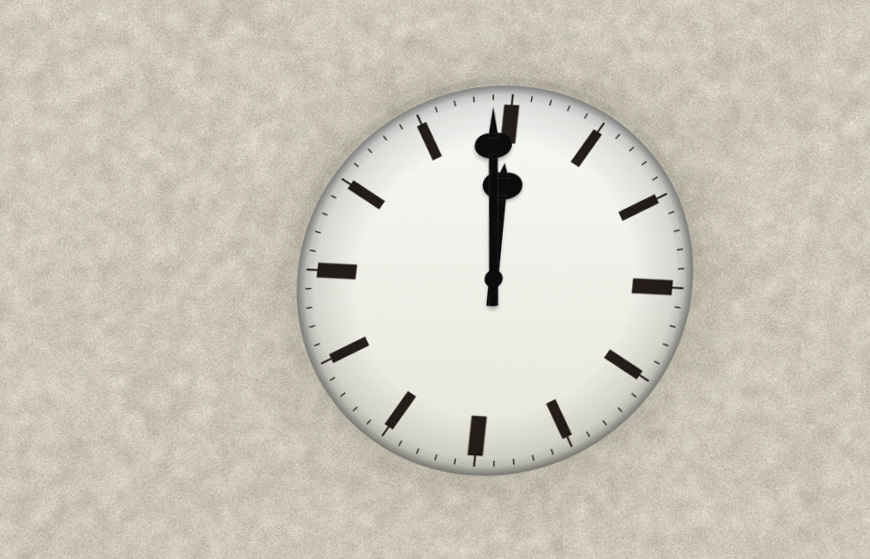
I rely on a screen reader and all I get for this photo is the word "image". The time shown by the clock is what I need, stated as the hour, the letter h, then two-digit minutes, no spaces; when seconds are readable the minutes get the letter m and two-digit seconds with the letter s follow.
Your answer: 11h59
